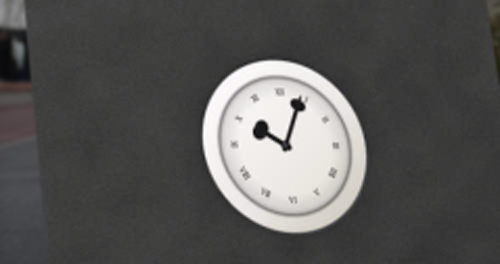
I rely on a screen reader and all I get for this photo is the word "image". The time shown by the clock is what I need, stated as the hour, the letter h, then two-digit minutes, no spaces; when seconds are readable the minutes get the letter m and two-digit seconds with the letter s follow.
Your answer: 10h04
